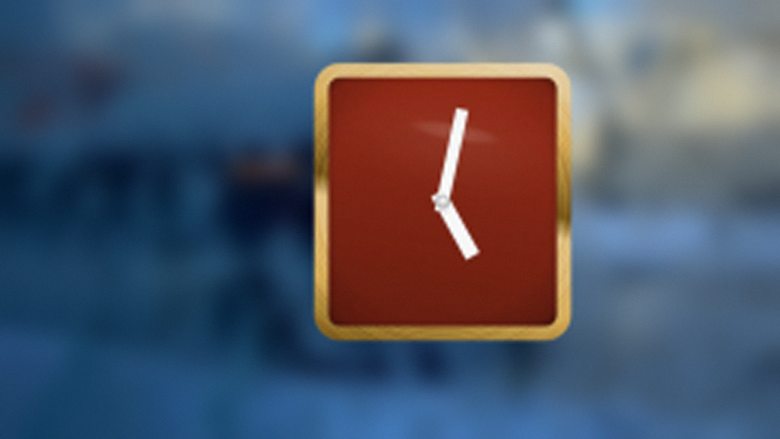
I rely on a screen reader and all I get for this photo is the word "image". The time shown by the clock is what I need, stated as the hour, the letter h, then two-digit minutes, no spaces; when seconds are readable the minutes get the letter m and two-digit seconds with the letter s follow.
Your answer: 5h02
